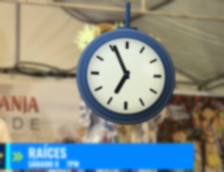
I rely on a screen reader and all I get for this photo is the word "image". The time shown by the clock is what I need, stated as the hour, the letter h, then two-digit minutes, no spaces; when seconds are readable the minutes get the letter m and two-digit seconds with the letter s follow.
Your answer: 6h56
